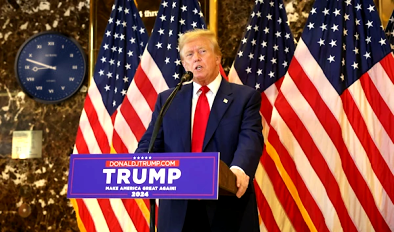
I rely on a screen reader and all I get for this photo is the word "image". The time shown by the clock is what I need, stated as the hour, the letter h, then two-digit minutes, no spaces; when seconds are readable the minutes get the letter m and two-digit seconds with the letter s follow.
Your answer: 8h48
